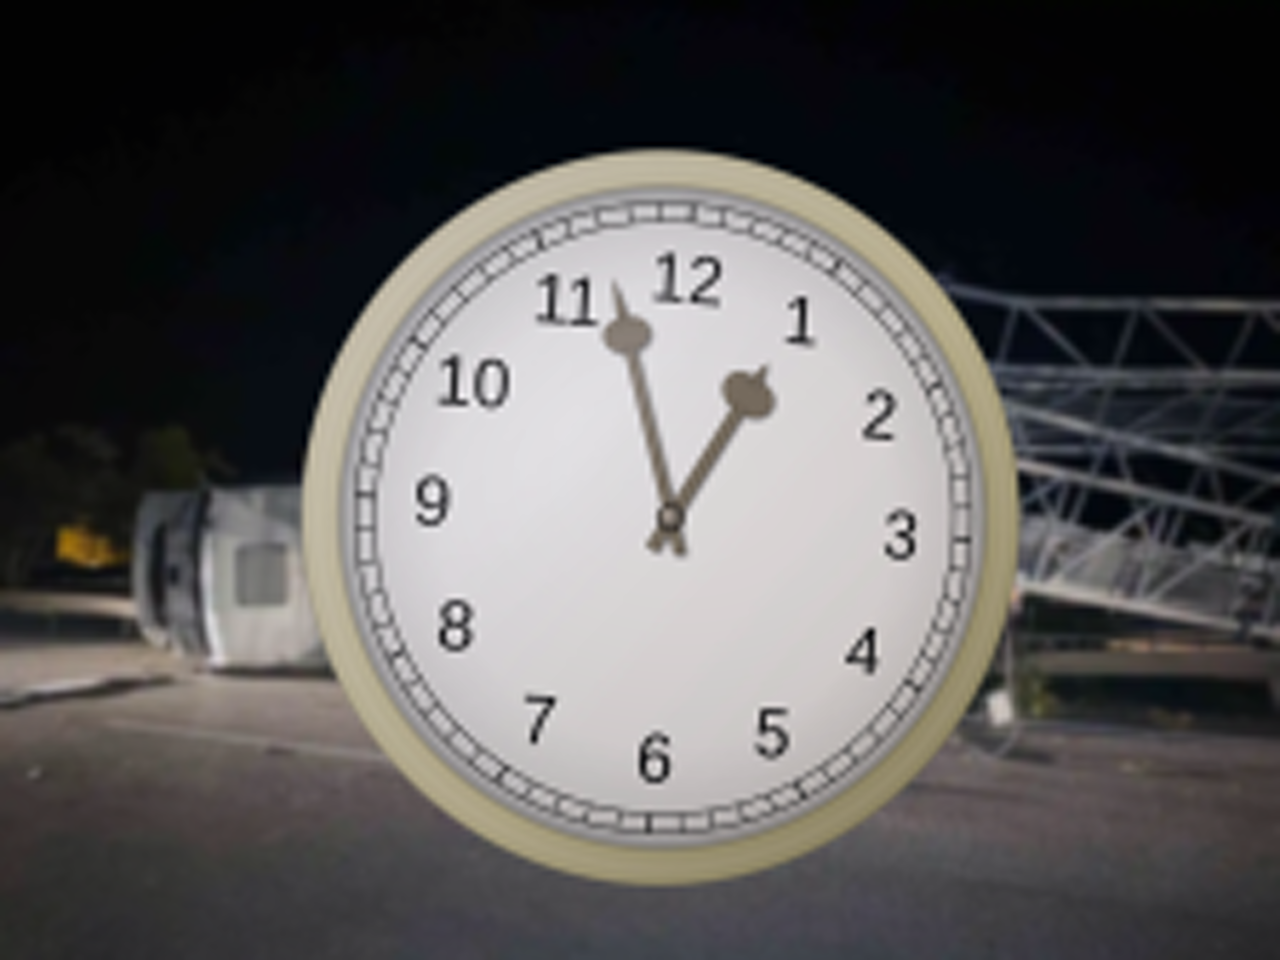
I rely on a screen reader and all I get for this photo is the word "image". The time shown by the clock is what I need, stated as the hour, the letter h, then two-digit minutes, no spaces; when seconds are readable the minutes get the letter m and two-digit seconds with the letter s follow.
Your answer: 12h57
